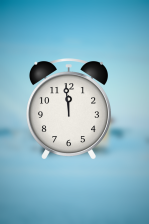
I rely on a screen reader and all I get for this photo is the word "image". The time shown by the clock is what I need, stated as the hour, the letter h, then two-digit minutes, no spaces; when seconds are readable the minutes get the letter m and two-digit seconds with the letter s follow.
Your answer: 11h59
